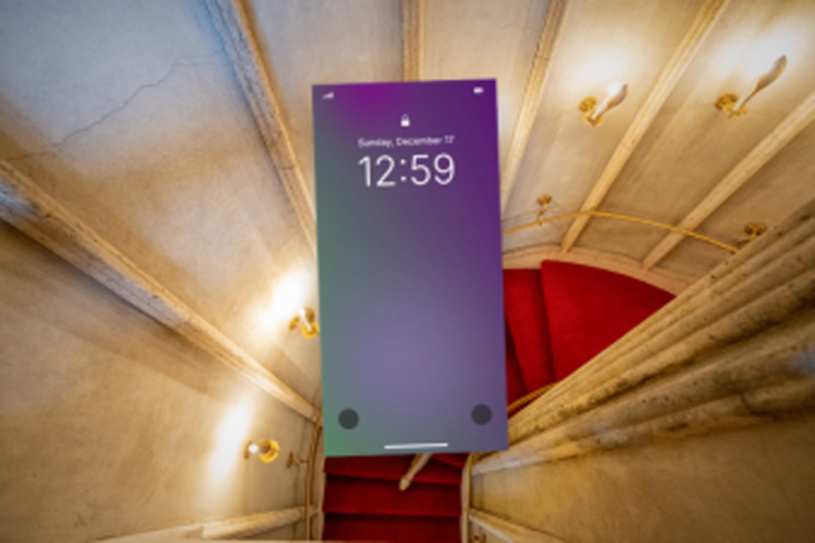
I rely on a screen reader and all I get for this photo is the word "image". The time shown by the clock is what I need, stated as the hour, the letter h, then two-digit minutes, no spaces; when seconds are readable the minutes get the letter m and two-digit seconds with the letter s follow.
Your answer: 12h59
